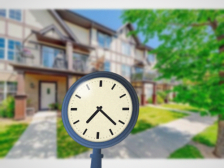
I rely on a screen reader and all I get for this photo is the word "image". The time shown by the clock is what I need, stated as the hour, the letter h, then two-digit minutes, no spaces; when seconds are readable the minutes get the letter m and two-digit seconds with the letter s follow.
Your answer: 7h22
